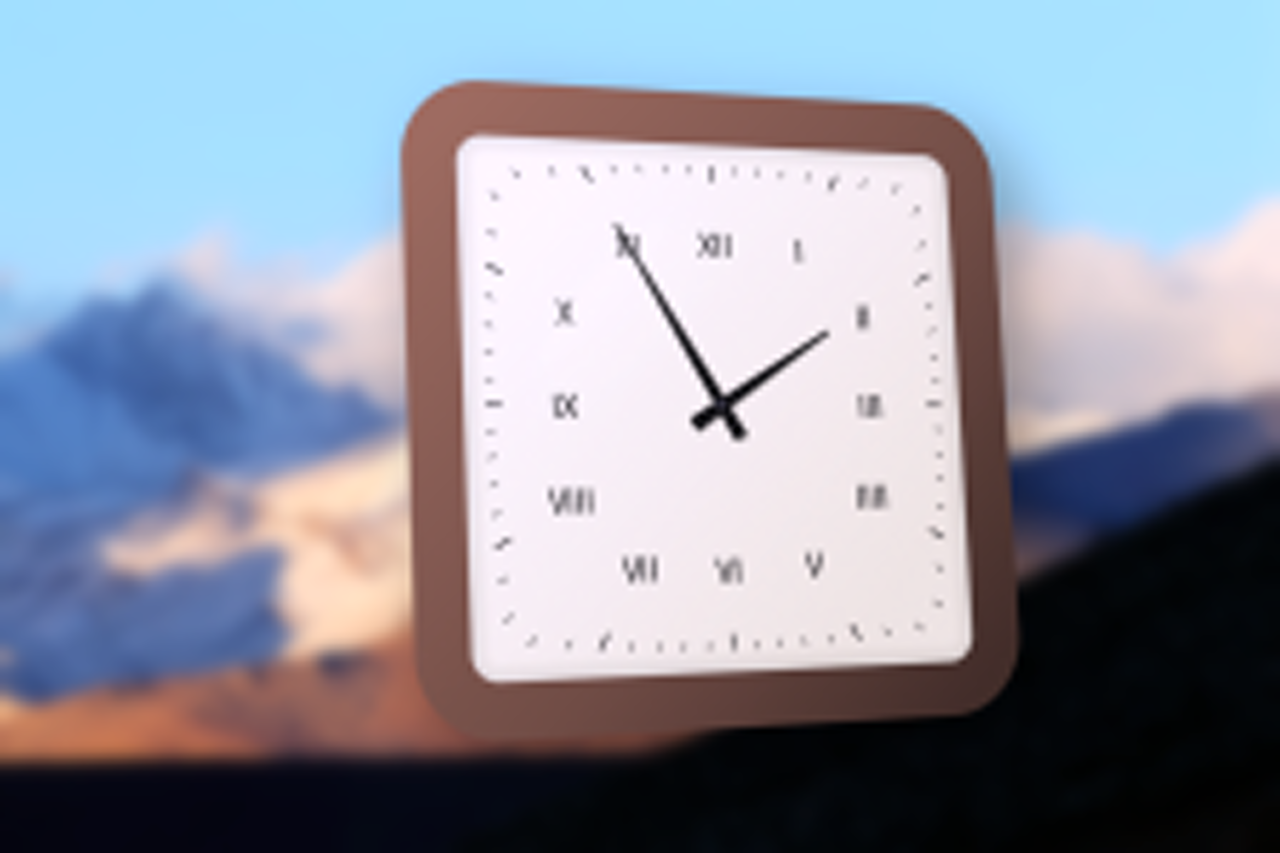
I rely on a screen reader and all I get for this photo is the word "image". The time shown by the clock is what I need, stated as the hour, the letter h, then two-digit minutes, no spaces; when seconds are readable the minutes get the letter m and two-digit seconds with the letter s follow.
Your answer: 1h55
